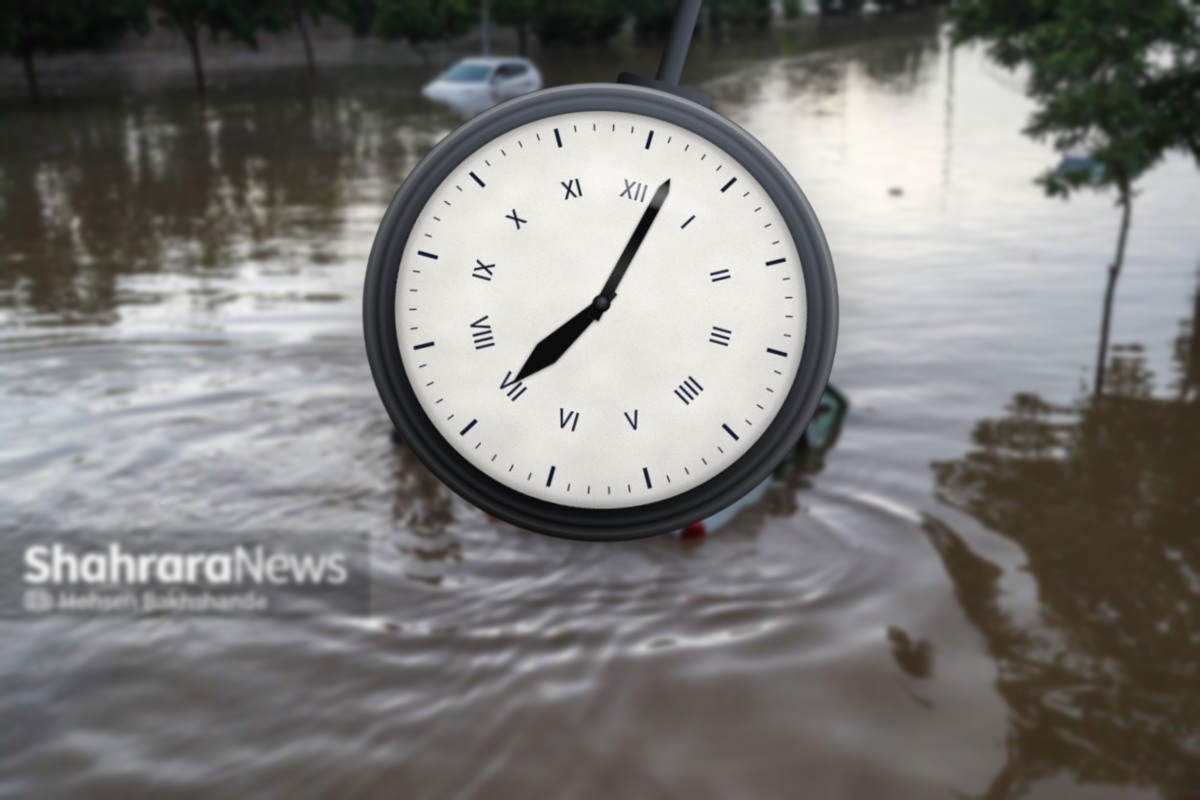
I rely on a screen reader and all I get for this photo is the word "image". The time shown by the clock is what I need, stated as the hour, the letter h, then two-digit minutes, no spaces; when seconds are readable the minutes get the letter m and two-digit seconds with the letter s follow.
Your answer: 7h02
